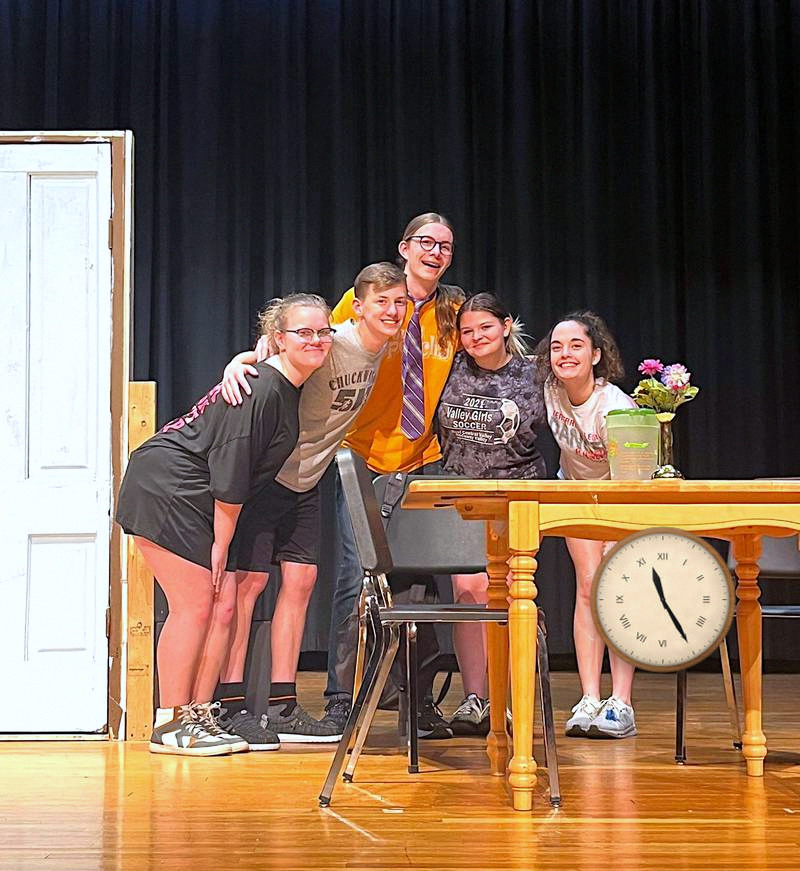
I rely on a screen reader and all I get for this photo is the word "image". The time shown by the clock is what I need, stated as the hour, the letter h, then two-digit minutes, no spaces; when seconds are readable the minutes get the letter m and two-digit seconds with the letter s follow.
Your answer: 11h25
